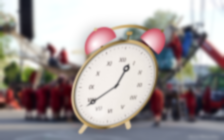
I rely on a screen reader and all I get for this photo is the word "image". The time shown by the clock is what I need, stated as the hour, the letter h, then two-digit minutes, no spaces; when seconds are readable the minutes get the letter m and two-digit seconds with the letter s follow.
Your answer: 12h39
